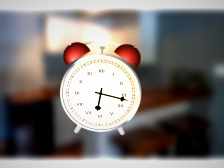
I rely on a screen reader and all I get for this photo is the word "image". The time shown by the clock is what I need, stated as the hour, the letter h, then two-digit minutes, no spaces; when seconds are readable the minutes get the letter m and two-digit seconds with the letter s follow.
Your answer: 6h17
